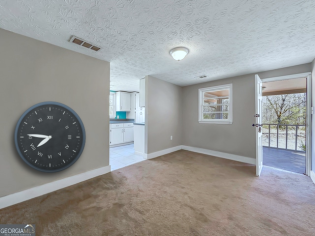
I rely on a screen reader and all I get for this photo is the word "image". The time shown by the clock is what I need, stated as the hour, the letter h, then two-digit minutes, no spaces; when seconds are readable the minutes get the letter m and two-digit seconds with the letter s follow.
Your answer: 7h46
